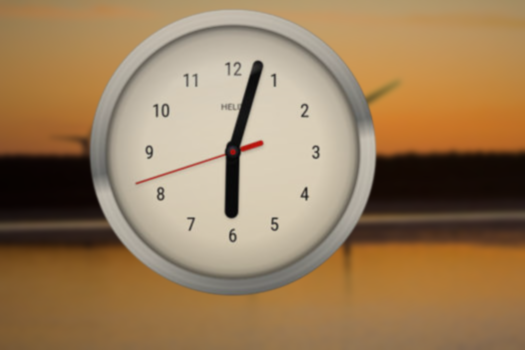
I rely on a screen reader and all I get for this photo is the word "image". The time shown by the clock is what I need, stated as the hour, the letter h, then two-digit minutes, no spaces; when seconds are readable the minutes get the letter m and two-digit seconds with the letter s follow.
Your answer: 6h02m42s
